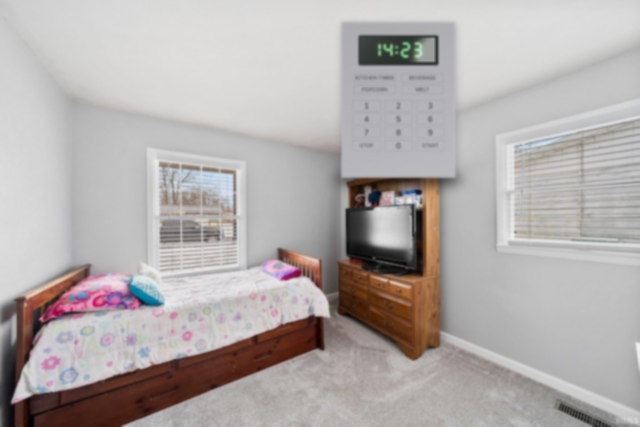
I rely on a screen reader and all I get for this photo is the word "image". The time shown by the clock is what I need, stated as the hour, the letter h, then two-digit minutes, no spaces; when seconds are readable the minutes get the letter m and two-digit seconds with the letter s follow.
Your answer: 14h23
